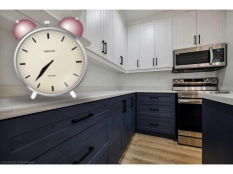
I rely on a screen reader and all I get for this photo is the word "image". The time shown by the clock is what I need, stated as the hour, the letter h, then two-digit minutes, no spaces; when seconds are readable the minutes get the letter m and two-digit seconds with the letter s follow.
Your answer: 7h37
